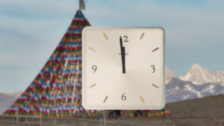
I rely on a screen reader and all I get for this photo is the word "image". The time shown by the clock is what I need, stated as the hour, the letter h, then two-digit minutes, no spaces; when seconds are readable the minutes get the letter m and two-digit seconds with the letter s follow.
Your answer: 11h59
